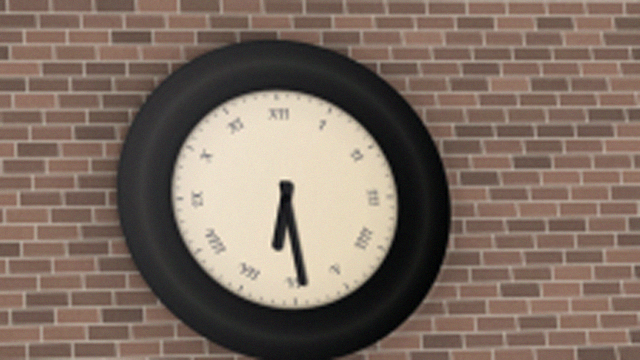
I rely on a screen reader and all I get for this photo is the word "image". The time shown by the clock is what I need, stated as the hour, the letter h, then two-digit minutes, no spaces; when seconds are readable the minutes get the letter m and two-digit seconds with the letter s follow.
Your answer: 6h29
